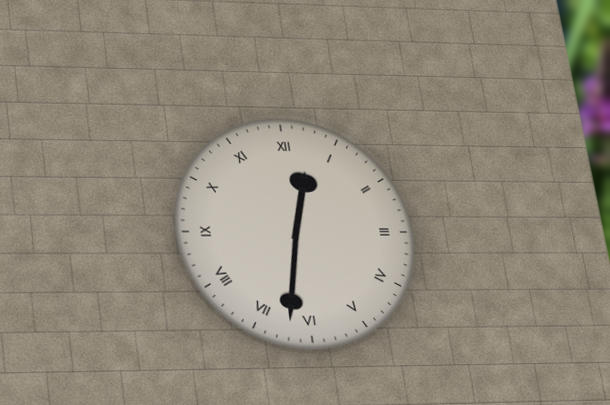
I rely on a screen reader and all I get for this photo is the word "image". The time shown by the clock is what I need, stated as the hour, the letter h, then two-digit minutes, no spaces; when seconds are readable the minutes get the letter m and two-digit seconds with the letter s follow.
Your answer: 12h32
